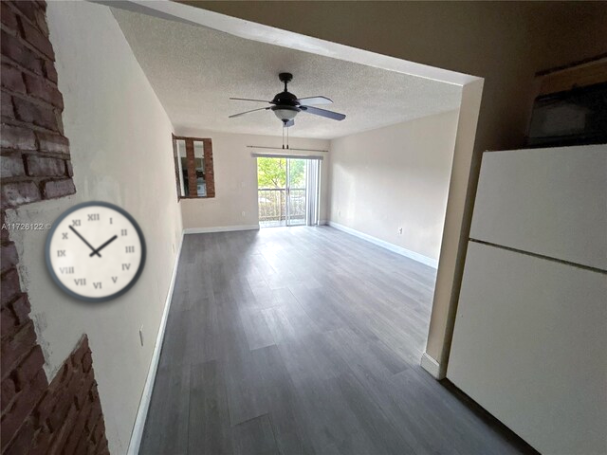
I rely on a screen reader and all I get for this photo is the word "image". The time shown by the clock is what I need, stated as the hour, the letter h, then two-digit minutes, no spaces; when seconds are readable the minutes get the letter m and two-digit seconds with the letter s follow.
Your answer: 1h53
